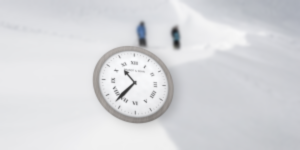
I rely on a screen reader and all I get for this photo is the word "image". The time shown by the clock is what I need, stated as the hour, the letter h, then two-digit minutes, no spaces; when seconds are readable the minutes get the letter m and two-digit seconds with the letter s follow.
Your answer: 10h37
